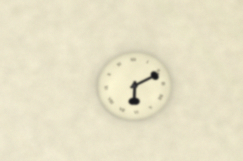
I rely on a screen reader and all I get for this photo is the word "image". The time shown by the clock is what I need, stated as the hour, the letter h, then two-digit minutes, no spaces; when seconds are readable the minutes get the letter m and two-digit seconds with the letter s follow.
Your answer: 6h11
